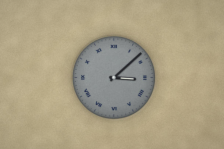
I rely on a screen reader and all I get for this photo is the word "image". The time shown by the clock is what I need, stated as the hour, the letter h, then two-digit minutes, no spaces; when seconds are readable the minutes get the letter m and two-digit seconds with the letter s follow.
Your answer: 3h08
